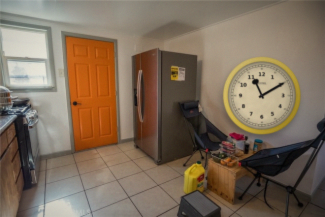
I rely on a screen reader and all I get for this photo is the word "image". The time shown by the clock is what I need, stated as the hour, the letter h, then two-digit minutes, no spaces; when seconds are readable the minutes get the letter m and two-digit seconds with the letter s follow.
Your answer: 11h10
